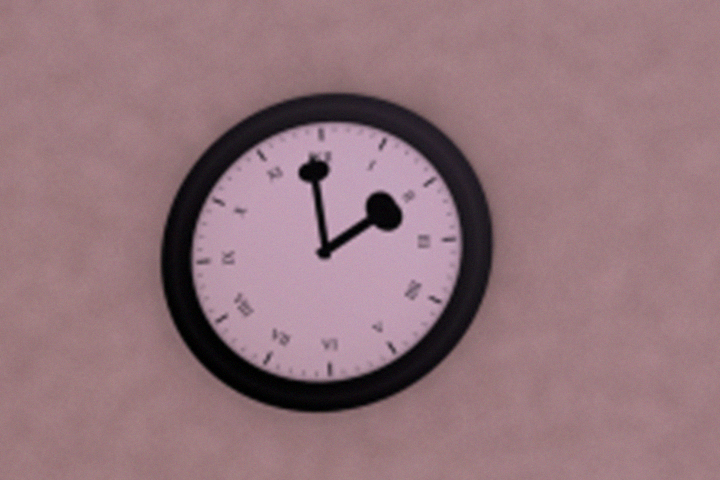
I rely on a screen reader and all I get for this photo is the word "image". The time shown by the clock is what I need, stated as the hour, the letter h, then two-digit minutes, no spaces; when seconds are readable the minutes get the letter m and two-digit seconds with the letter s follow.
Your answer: 1h59
